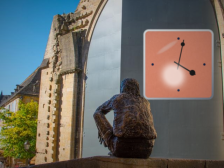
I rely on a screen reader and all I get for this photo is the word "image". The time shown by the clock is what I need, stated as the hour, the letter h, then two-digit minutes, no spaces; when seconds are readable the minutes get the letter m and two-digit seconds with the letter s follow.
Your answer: 4h02
